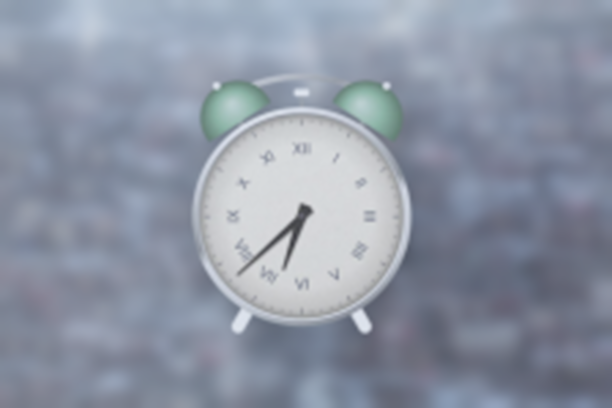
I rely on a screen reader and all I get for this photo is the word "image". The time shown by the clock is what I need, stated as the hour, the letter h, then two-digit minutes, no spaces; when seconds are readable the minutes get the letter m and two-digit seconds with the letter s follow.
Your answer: 6h38
